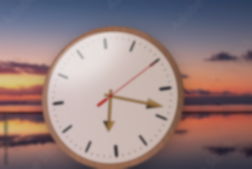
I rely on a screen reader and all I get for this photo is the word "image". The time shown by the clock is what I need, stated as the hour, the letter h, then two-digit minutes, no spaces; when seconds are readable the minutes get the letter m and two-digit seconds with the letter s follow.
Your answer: 6h18m10s
